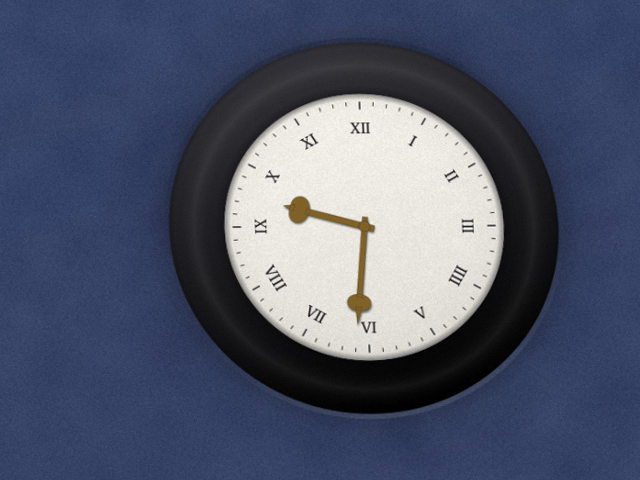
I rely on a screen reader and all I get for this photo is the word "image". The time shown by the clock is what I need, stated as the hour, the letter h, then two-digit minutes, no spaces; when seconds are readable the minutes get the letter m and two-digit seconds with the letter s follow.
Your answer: 9h31
